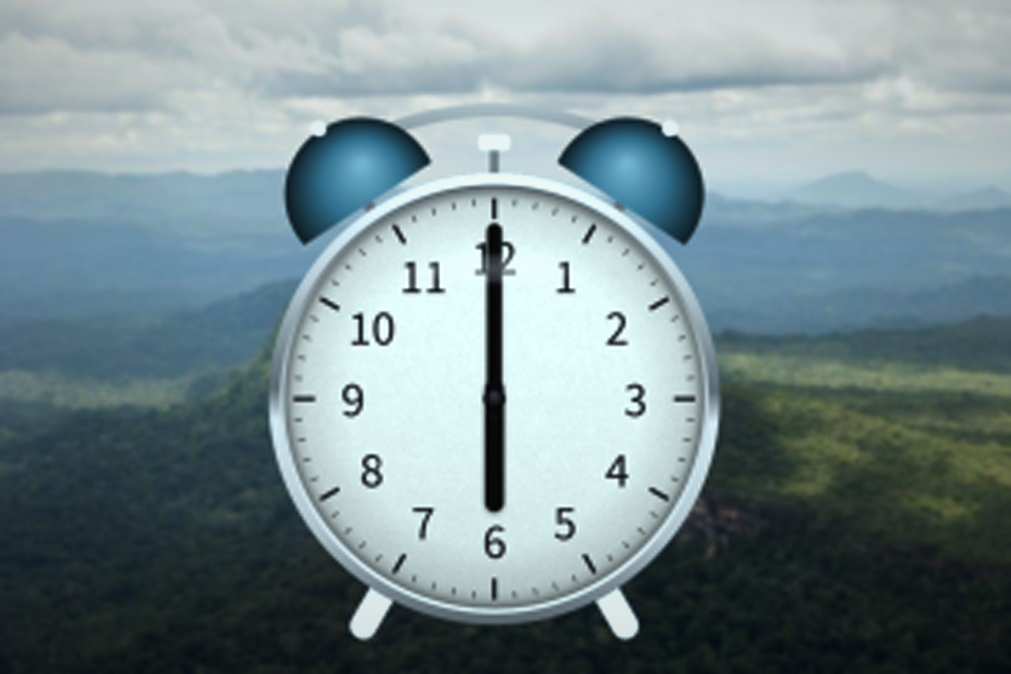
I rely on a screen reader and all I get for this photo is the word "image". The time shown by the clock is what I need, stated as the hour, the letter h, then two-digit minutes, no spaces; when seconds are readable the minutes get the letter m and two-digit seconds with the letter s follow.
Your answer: 6h00
